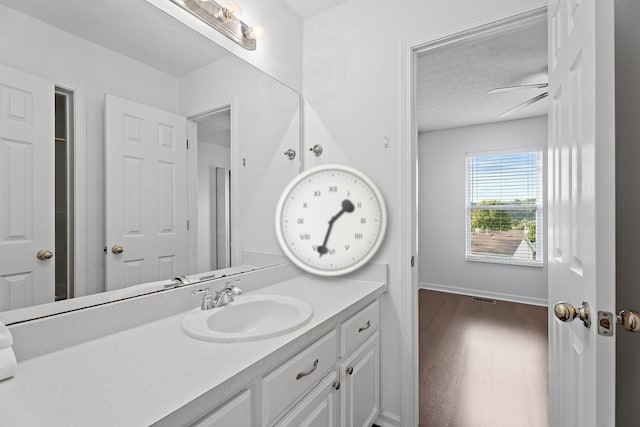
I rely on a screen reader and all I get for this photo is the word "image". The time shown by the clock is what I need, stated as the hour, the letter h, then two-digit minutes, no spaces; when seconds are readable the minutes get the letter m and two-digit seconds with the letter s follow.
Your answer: 1h33
